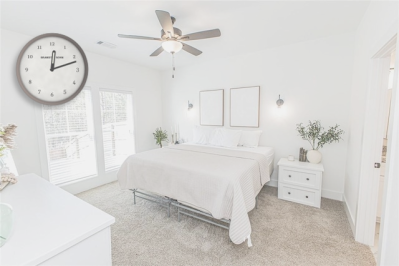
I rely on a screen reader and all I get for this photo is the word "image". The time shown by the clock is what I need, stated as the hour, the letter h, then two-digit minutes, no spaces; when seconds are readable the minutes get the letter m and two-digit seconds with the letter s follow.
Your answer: 12h12
